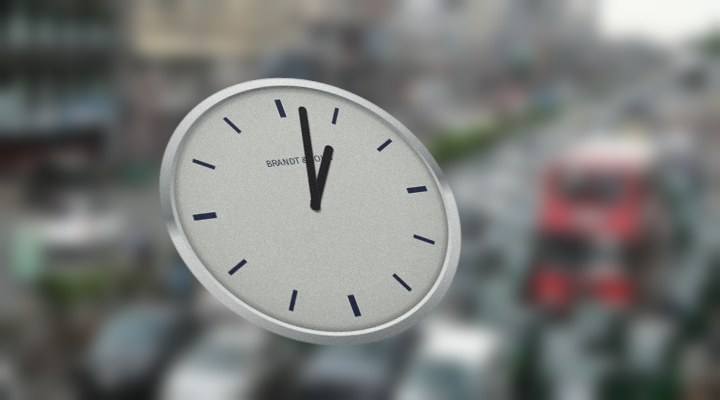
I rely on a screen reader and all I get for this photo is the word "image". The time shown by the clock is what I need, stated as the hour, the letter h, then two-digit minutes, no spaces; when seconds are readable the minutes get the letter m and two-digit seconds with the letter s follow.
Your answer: 1h02
